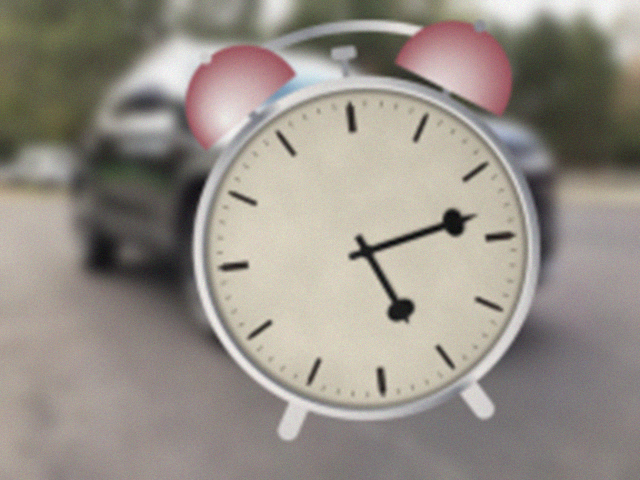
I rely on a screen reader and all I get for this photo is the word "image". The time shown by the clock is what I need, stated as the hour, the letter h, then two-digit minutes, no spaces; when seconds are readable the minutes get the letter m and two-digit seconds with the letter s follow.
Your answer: 5h13
